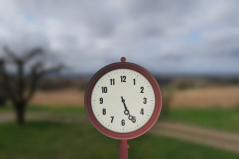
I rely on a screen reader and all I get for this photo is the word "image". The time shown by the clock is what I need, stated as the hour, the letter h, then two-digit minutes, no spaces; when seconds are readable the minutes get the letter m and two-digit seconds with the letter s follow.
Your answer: 5h26
